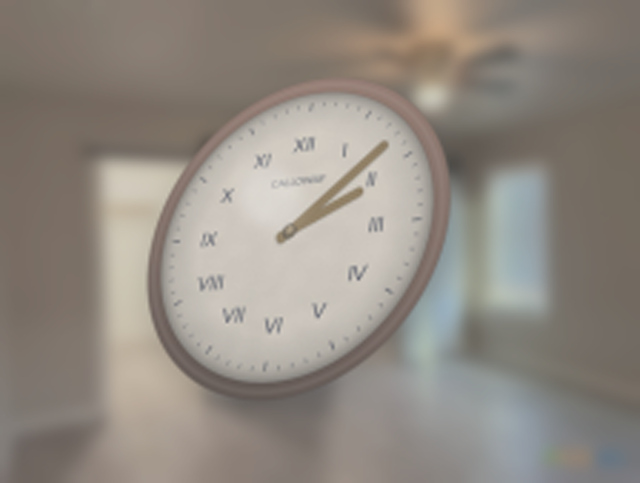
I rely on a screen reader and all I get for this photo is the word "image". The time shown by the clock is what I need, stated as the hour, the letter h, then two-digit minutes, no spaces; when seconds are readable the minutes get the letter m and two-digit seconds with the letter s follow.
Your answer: 2h08
